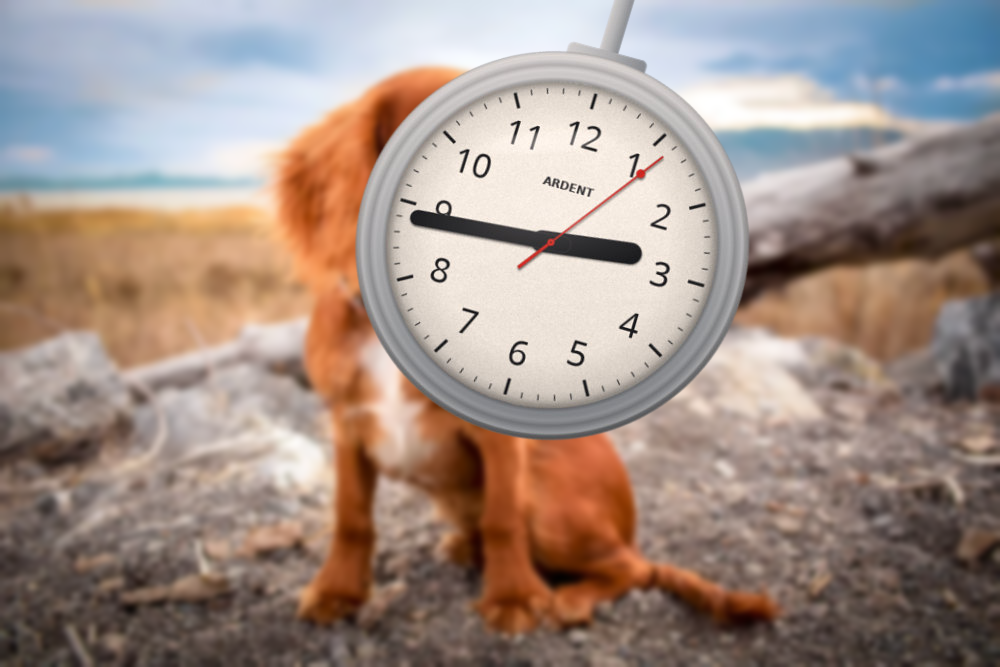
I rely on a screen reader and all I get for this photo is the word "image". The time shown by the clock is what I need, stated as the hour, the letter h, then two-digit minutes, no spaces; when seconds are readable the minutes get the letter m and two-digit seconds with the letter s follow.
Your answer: 2h44m06s
